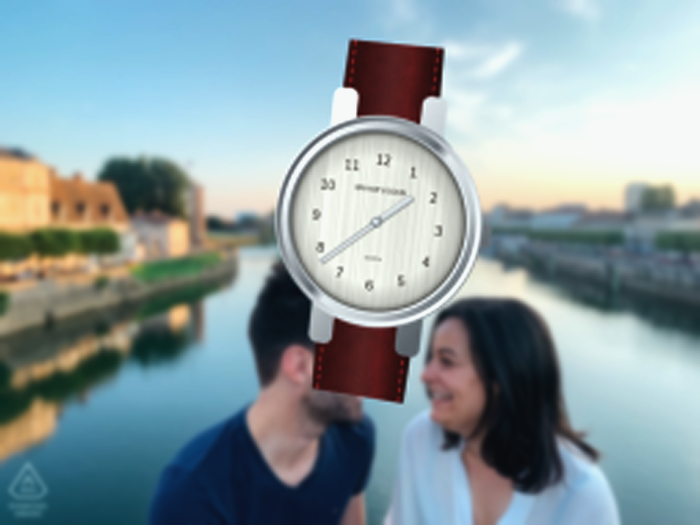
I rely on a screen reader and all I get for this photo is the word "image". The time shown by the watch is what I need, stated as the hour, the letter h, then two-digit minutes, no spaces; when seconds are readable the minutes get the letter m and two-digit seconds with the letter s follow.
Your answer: 1h38
